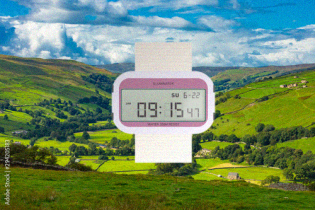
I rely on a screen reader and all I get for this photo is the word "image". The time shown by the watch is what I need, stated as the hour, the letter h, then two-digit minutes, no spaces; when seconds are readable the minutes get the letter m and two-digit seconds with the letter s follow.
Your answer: 9h15m47s
